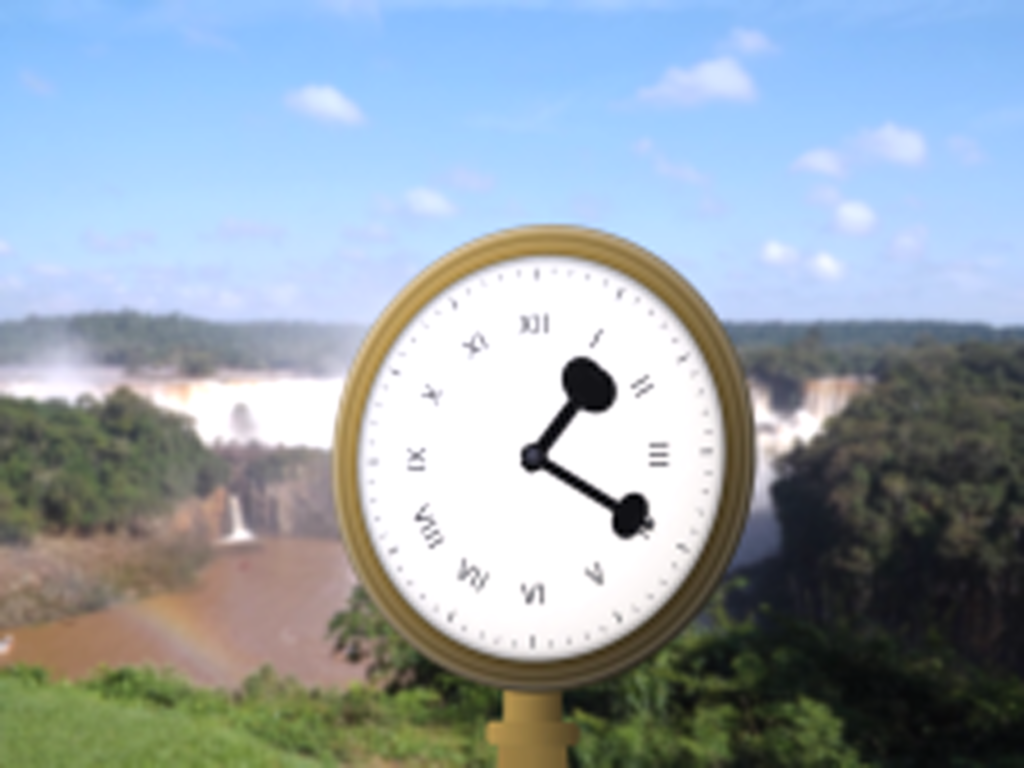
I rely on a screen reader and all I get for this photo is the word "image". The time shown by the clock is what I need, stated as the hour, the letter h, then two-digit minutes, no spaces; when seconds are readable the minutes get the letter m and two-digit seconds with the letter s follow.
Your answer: 1h20
